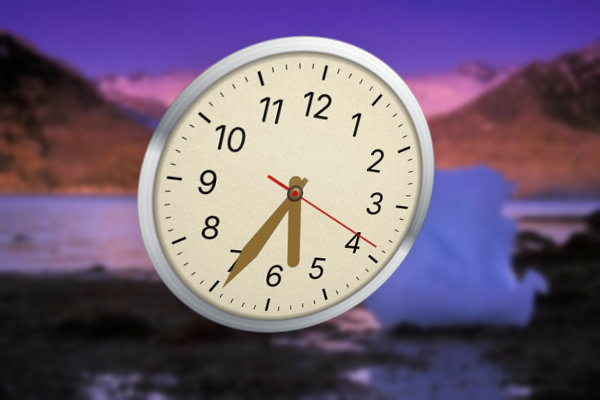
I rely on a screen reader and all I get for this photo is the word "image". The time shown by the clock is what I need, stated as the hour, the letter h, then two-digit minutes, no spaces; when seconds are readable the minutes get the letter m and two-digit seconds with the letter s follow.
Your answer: 5h34m19s
